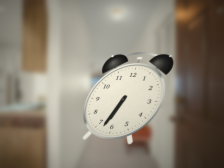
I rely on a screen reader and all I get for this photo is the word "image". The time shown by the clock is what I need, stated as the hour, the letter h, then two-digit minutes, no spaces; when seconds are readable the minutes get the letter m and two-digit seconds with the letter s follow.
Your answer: 6h33
